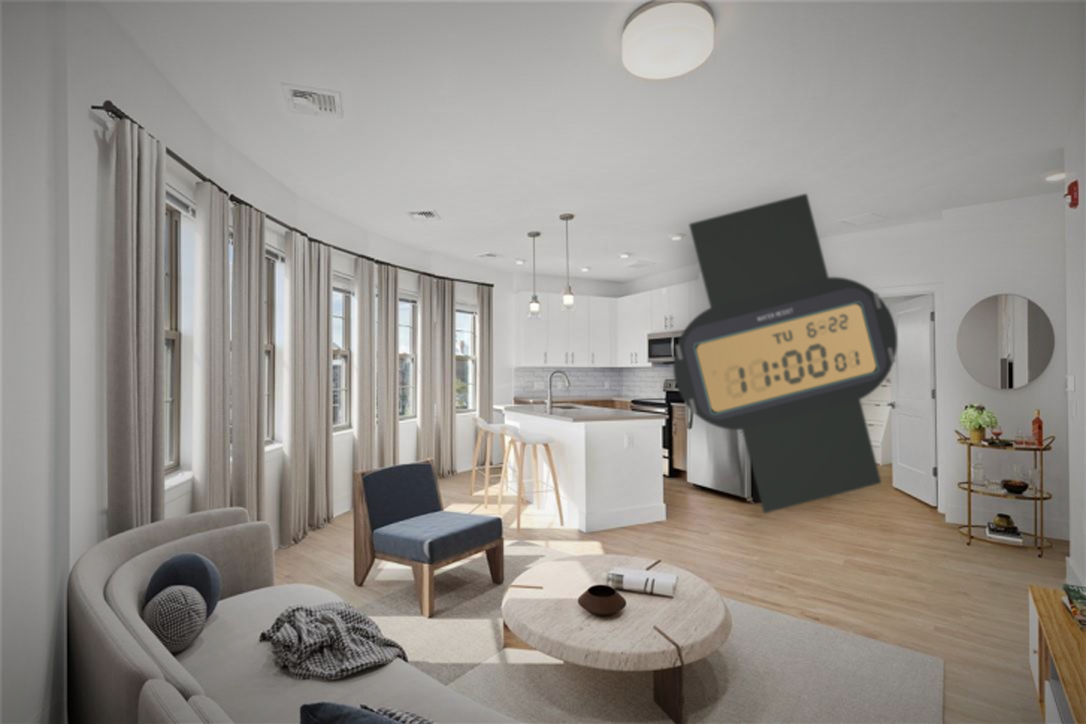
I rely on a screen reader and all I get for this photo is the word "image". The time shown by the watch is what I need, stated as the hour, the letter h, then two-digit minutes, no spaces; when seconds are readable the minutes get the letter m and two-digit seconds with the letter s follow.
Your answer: 11h00m01s
